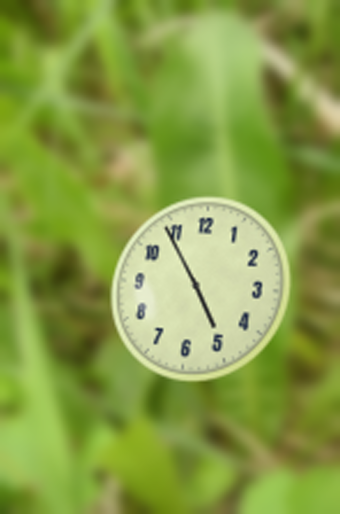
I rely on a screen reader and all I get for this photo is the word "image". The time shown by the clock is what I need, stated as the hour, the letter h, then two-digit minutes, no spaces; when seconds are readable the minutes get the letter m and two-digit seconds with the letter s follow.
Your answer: 4h54
